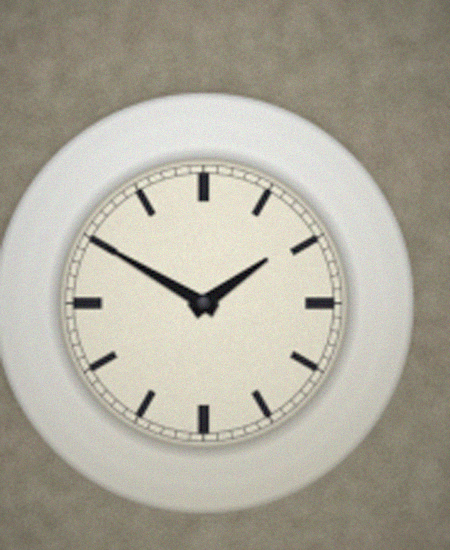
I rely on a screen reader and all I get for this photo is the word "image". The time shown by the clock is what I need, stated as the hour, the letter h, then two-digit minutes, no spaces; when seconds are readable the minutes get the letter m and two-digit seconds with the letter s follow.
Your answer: 1h50
